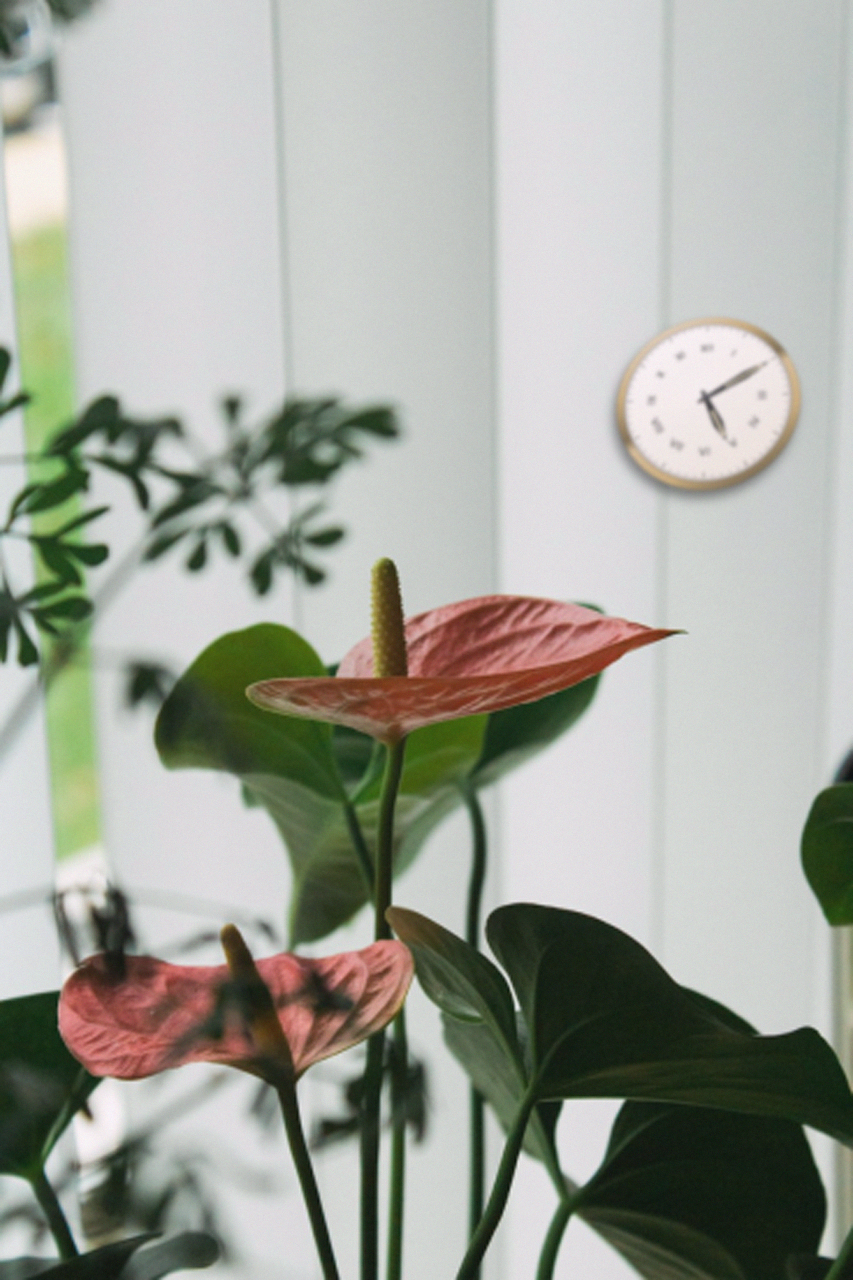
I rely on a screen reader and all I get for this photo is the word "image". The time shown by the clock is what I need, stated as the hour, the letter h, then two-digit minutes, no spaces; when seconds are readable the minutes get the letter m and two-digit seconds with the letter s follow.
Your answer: 5h10
